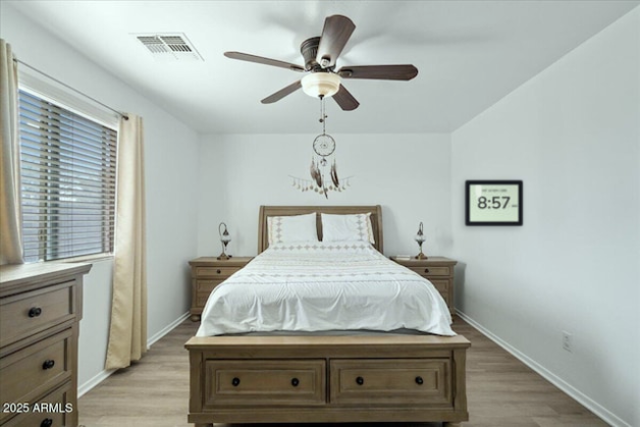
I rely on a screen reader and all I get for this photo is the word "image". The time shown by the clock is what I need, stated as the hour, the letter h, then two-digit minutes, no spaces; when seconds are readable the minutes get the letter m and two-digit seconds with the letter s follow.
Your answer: 8h57
